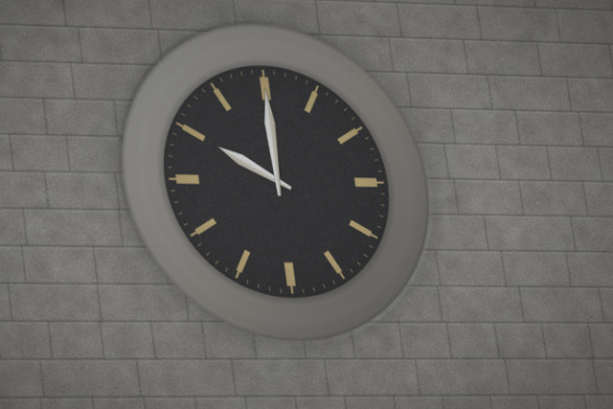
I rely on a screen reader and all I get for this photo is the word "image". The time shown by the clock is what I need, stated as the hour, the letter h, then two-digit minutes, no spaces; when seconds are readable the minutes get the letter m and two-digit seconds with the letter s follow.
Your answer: 10h00
